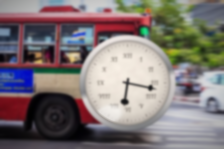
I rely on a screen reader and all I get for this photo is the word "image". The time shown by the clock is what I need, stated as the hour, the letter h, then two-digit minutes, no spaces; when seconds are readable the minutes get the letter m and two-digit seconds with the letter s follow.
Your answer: 6h17
